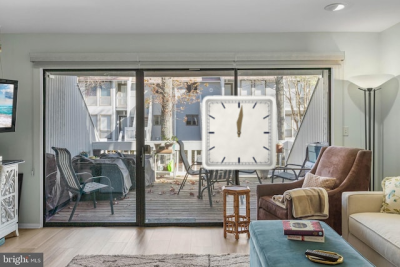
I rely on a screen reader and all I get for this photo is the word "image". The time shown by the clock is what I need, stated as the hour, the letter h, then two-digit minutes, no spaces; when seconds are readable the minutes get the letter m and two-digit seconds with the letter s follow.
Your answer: 12h01
